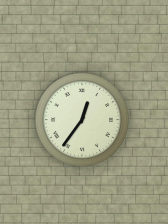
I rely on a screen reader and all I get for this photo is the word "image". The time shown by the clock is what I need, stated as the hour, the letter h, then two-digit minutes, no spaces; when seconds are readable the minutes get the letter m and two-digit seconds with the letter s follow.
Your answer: 12h36
